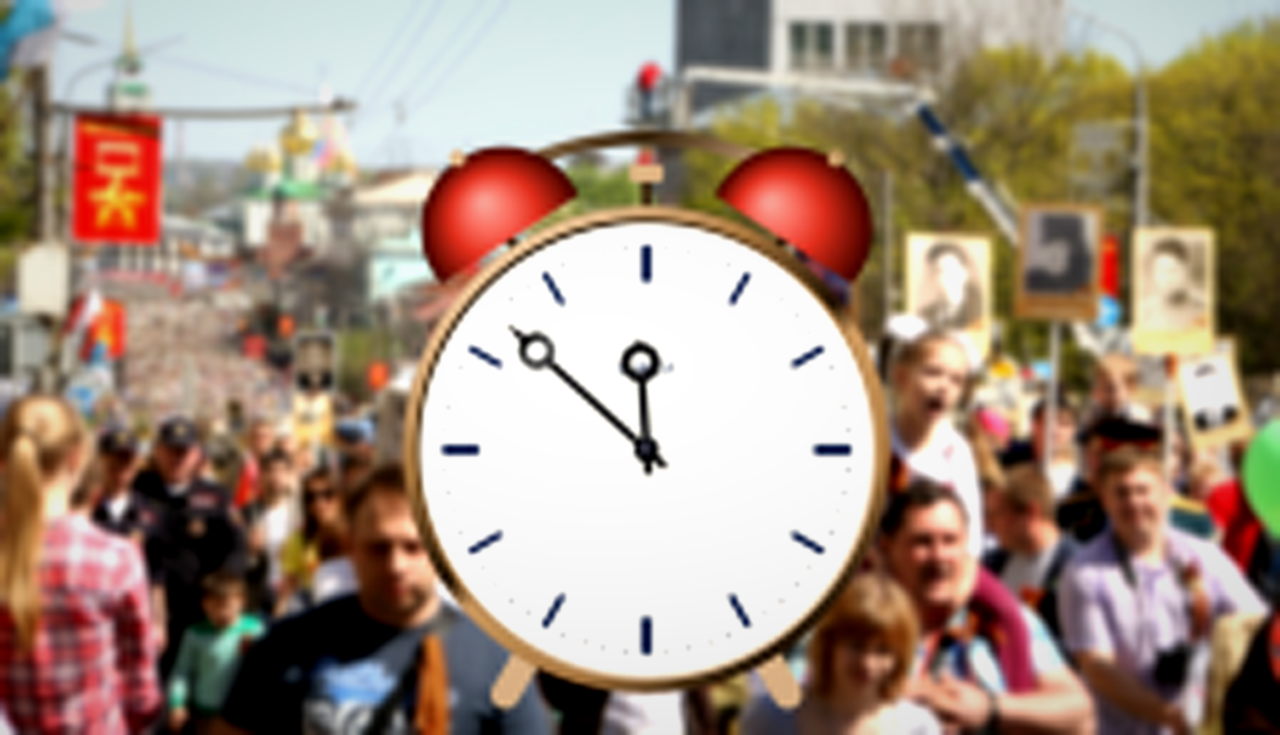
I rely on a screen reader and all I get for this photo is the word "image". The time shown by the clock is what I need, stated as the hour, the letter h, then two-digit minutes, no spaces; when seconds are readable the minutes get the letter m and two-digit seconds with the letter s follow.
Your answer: 11h52
